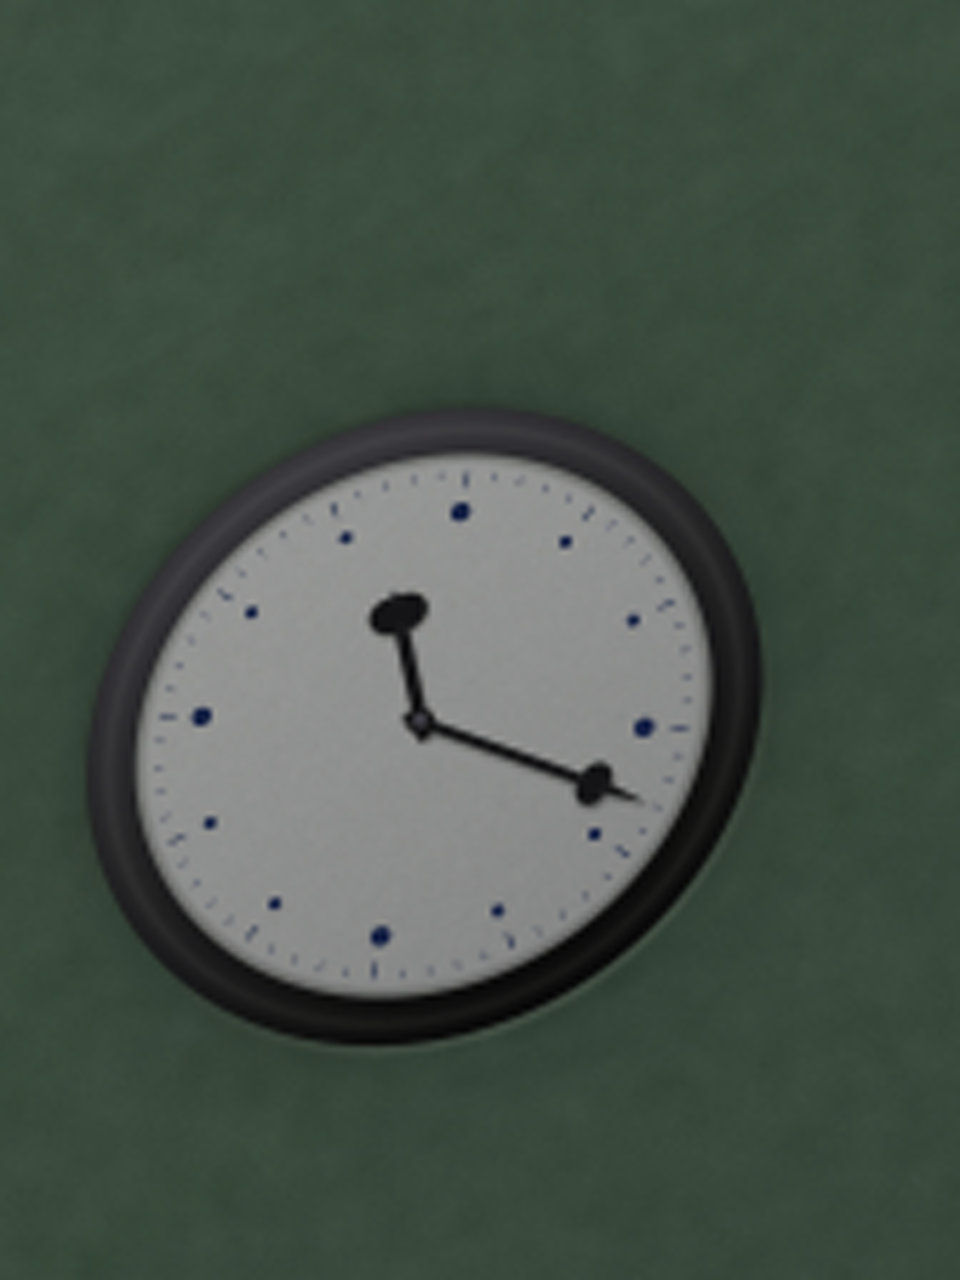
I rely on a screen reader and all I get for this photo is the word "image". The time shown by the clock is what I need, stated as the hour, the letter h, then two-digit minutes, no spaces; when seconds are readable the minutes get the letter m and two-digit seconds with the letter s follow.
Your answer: 11h18
